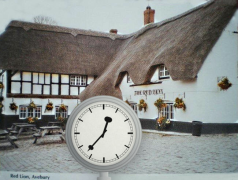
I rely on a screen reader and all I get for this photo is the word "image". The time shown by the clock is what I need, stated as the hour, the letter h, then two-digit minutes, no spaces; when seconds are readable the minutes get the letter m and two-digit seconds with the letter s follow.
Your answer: 12h37
